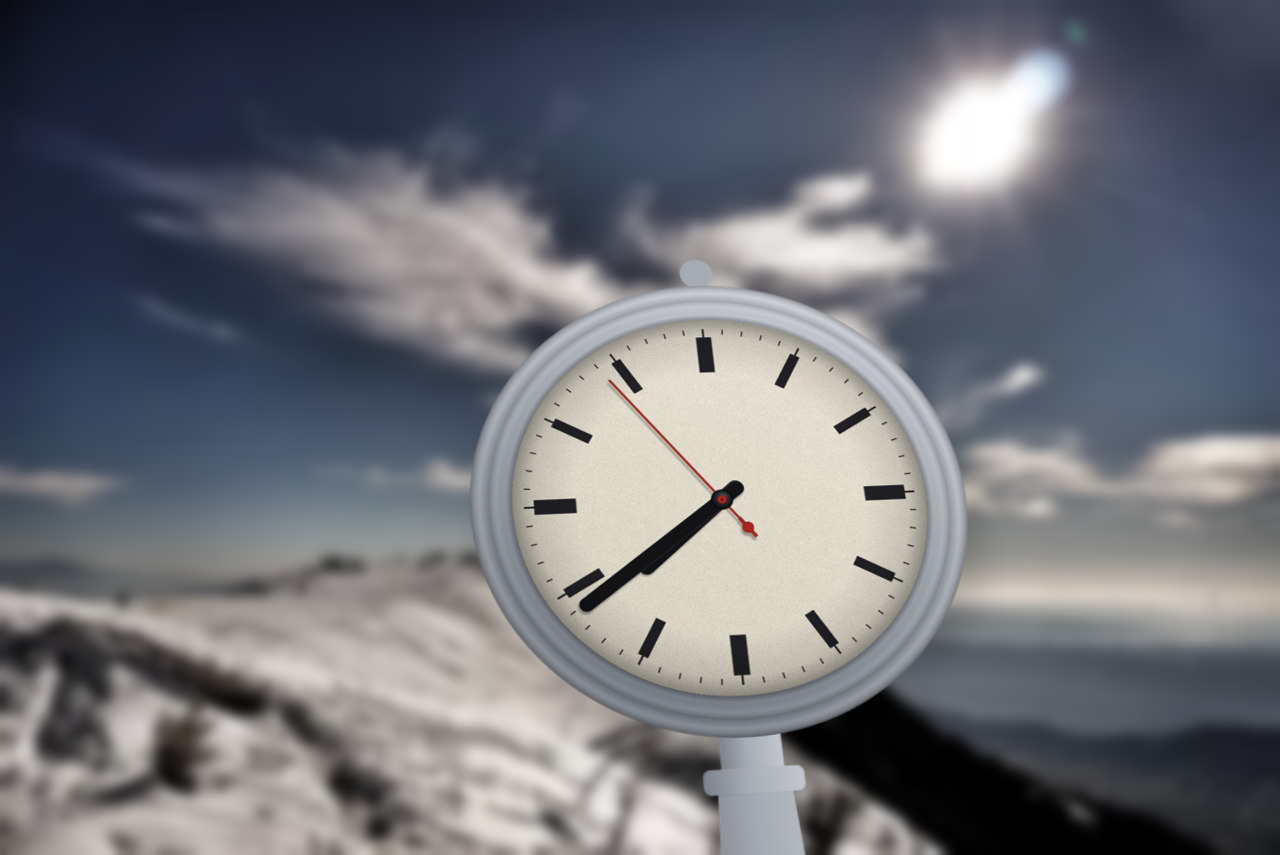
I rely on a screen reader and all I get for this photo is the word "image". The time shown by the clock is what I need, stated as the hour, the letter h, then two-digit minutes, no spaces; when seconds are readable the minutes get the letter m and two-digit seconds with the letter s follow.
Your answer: 7h38m54s
